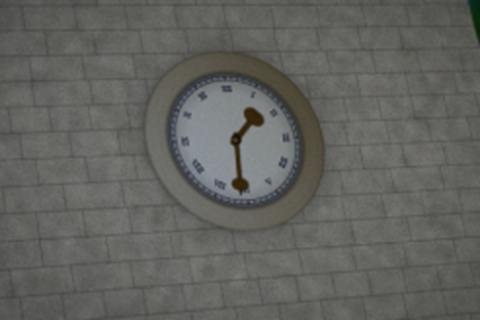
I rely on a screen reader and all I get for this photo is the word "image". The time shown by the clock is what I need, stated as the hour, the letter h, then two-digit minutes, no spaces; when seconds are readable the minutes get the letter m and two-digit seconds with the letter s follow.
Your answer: 1h31
